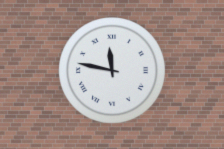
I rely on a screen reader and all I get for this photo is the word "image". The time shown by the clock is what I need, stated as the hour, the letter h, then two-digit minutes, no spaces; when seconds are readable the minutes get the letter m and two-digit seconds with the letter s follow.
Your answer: 11h47
